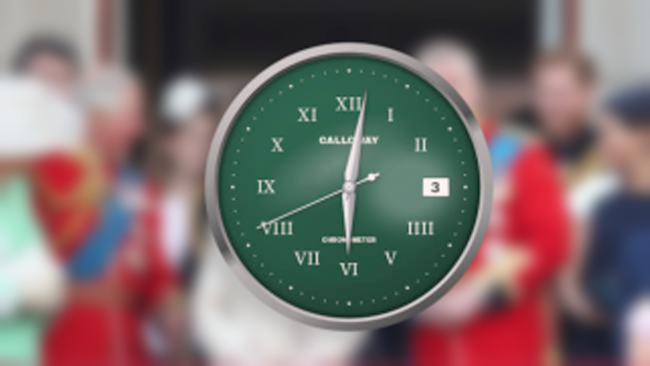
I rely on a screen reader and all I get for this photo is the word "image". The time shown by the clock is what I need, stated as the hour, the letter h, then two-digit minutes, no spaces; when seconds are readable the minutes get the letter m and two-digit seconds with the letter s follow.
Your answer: 6h01m41s
